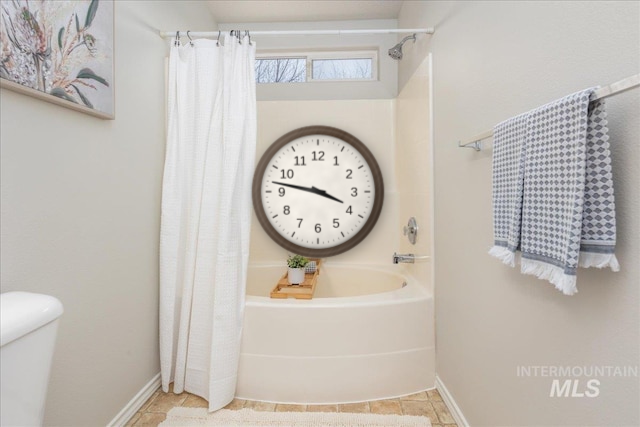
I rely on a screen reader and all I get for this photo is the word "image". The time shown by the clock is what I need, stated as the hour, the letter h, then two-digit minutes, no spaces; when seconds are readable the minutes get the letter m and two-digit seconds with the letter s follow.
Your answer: 3h47
